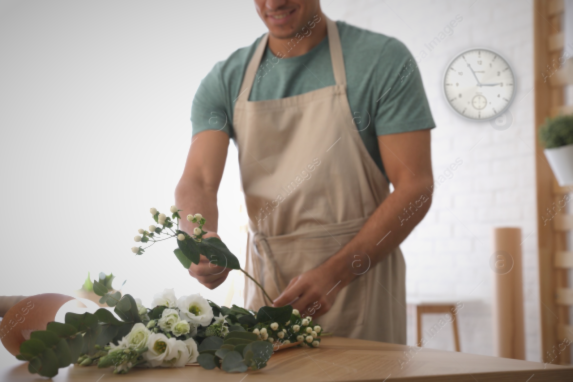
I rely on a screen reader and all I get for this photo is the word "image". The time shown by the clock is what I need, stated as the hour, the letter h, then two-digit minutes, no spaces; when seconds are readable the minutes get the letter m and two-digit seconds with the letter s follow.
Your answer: 2h55
